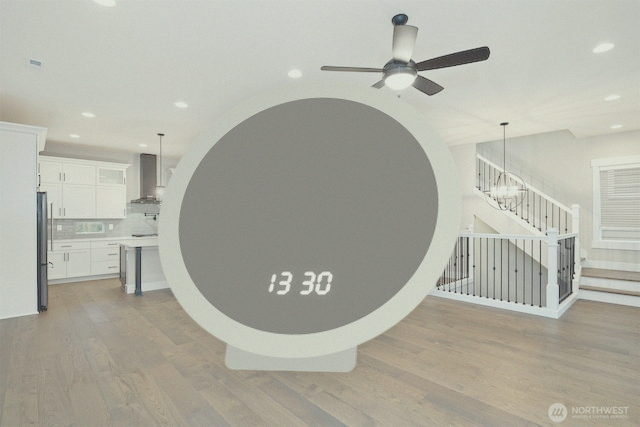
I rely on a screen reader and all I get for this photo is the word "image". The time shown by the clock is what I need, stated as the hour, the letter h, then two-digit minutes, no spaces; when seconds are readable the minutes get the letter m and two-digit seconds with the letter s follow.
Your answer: 13h30
